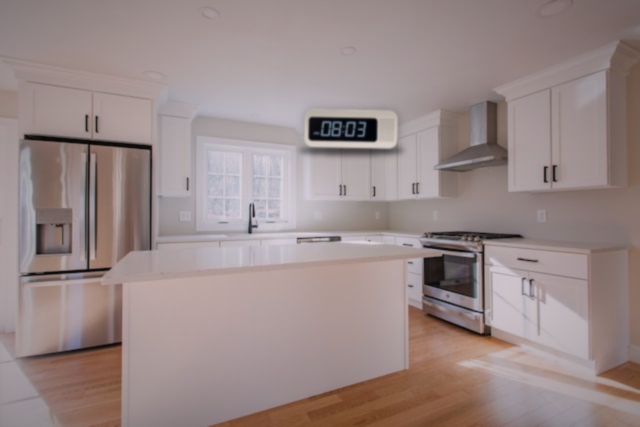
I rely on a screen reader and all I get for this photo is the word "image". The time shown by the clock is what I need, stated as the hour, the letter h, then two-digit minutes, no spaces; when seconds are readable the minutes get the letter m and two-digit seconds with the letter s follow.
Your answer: 8h03
